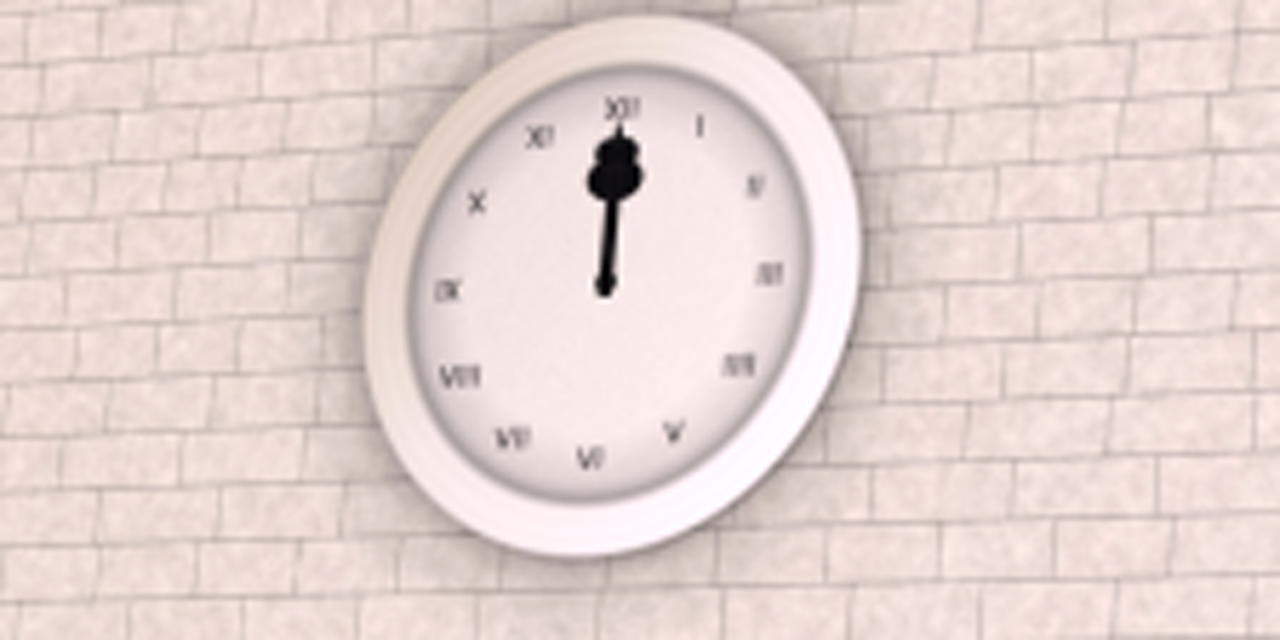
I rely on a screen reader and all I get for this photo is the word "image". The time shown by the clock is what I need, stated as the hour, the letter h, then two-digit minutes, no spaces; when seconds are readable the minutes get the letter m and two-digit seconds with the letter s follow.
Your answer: 12h00
